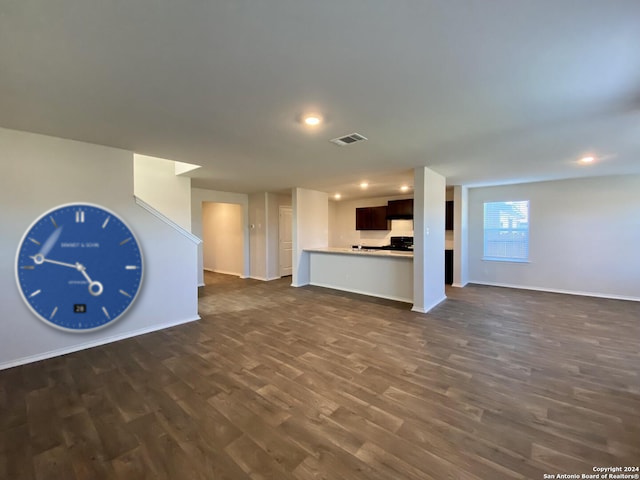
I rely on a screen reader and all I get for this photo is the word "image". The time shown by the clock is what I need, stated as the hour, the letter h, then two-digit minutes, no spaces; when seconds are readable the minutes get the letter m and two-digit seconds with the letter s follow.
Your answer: 4h47
